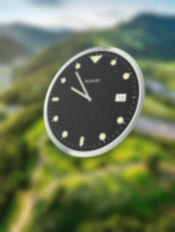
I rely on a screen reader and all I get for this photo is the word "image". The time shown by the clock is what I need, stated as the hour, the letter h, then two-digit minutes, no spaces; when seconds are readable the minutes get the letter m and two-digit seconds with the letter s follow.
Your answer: 9h54
